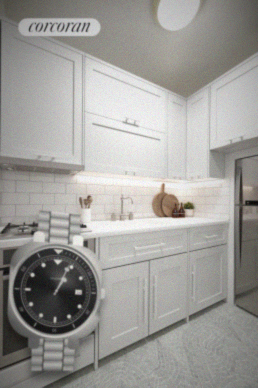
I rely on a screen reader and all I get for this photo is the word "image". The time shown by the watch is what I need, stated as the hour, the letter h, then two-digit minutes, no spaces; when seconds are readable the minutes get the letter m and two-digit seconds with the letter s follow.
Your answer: 1h04
